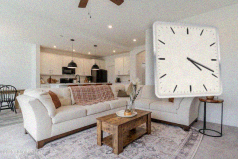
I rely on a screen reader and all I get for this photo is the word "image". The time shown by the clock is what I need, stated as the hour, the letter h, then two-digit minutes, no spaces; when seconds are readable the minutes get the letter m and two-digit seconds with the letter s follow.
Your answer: 4h19
